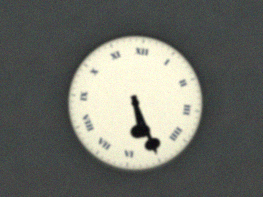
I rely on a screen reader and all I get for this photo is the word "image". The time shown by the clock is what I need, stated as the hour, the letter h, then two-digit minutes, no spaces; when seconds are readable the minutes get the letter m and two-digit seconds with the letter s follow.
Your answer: 5h25
